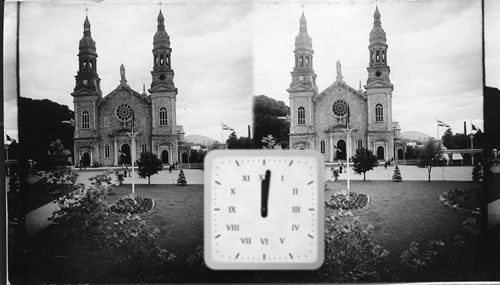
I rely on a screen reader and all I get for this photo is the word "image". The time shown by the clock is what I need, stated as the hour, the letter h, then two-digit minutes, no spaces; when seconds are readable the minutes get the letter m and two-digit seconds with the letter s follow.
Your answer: 12h01
